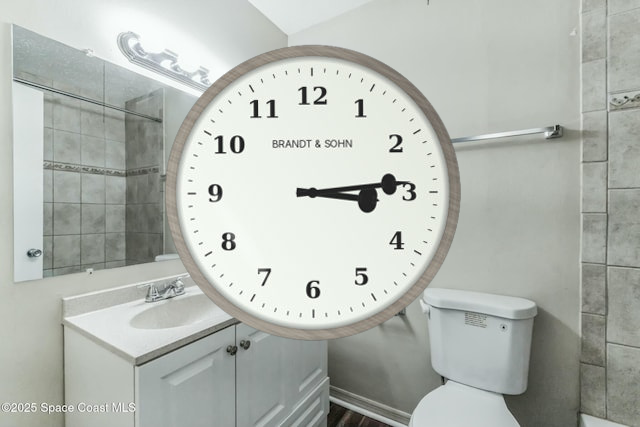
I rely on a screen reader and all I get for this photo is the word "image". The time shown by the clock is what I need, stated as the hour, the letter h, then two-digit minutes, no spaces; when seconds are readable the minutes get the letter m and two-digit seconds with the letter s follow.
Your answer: 3h14
